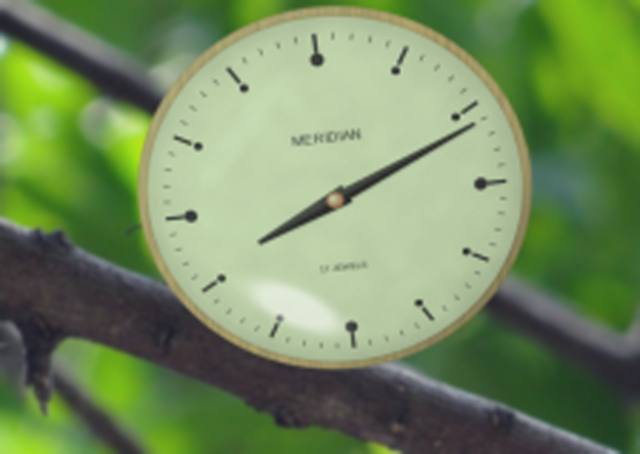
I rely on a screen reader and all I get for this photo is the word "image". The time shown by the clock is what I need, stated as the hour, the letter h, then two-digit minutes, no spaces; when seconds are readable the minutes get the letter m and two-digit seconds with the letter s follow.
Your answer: 8h11
